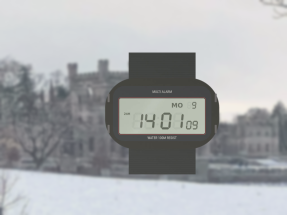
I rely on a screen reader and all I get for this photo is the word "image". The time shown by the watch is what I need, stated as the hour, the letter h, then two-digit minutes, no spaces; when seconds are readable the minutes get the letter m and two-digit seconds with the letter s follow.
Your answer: 14h01m09s
